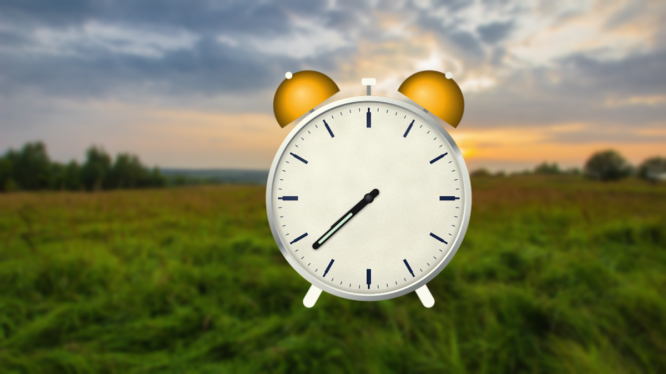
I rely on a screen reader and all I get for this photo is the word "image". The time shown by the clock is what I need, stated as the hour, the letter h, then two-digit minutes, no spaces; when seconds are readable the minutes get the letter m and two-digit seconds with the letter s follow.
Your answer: 7h38
